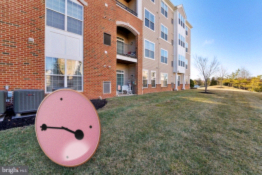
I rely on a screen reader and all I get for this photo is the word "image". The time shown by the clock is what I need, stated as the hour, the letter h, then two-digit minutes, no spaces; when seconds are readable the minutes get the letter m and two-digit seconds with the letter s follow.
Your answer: 3h46
